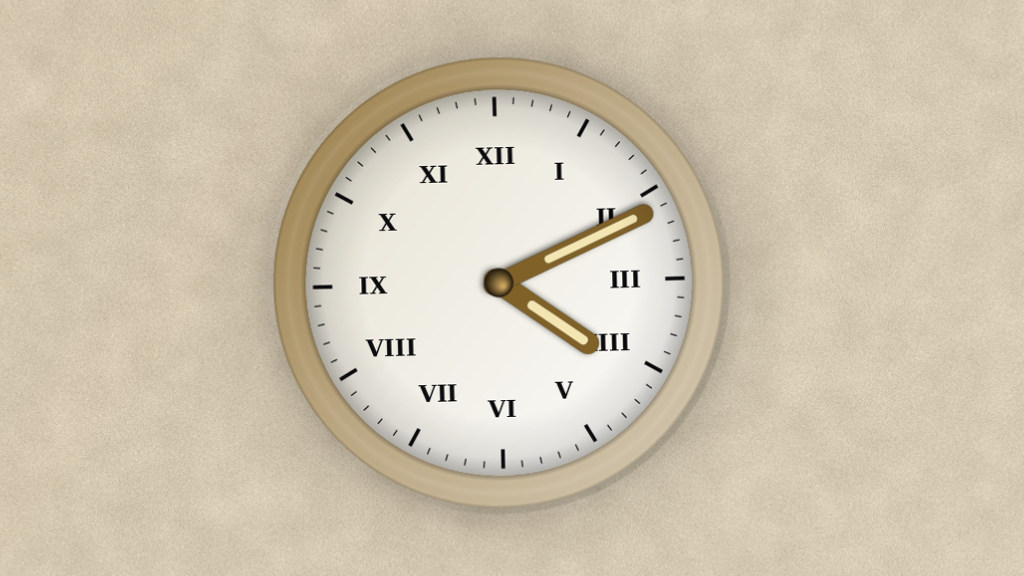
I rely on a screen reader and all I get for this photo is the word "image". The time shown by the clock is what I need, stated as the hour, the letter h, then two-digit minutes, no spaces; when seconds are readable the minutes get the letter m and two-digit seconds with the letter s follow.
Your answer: 4h11
